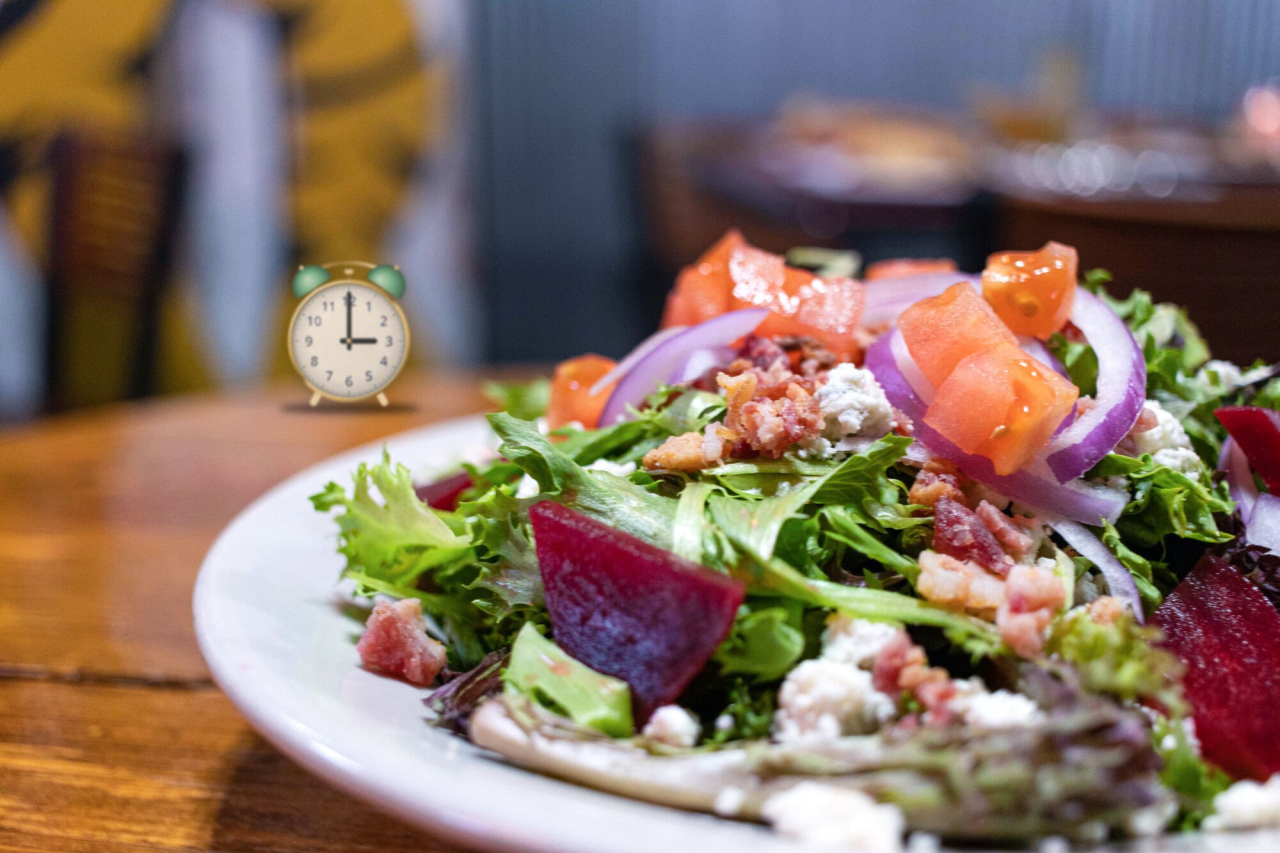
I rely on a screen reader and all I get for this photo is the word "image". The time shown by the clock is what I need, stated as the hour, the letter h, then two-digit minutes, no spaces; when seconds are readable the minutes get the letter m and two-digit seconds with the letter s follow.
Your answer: 3h00
